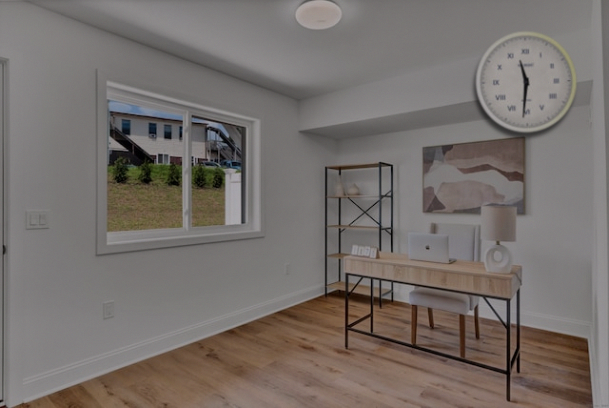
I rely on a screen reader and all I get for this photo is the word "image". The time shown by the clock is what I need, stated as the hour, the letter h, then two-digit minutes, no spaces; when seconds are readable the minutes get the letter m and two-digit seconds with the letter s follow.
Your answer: 11h31
